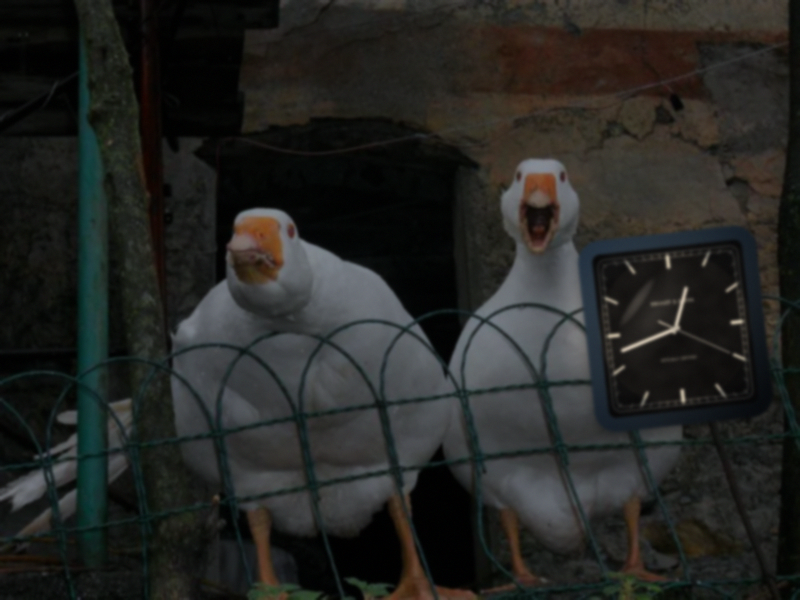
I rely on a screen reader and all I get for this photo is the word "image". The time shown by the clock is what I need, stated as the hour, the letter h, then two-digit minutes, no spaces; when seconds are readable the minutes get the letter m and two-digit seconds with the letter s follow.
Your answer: 12h42m20s
